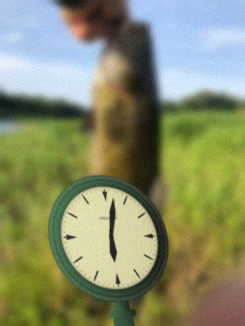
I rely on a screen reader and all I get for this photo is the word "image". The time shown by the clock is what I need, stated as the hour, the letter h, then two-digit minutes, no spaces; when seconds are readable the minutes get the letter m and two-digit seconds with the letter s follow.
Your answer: 6h02
